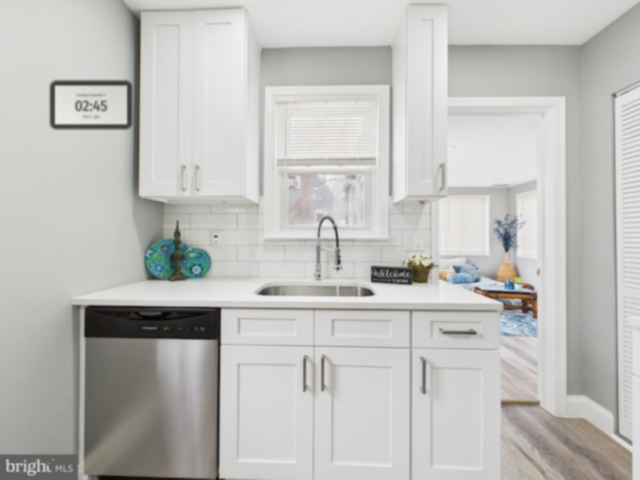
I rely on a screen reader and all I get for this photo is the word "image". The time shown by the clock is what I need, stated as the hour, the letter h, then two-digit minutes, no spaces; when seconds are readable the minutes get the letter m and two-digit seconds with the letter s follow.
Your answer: 2h45
